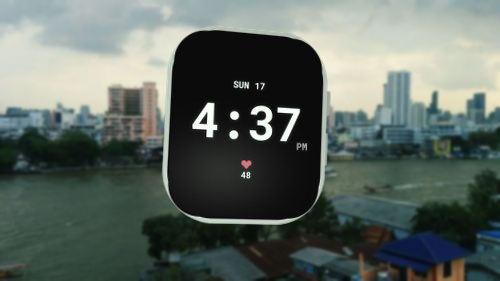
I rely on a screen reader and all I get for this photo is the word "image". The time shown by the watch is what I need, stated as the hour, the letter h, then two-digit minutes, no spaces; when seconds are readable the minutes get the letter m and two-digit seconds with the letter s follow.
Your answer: 4h37
